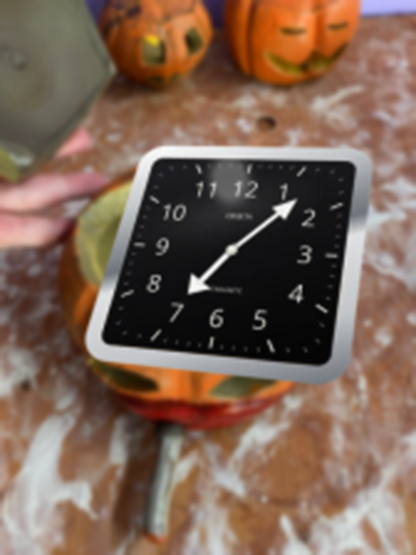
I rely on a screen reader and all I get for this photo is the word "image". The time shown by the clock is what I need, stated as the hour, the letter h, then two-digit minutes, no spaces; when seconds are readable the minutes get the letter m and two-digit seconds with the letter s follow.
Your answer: 7h07
